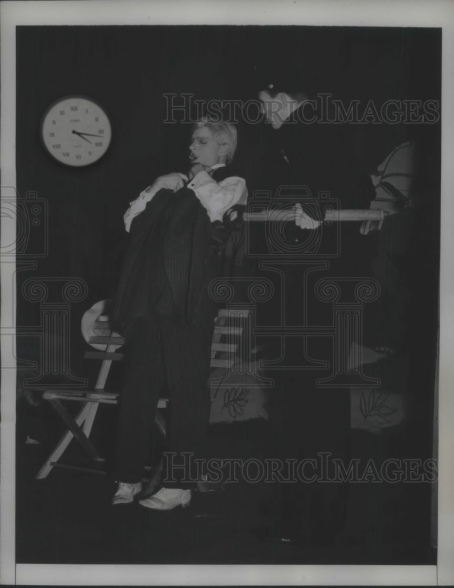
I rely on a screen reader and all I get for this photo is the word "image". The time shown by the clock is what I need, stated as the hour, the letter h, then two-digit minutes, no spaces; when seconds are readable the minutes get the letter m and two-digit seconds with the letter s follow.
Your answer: 4h17
